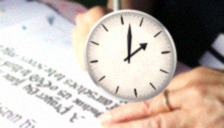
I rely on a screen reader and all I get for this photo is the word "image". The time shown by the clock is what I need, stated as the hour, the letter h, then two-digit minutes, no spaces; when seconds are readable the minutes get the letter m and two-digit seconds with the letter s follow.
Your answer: 2h02
